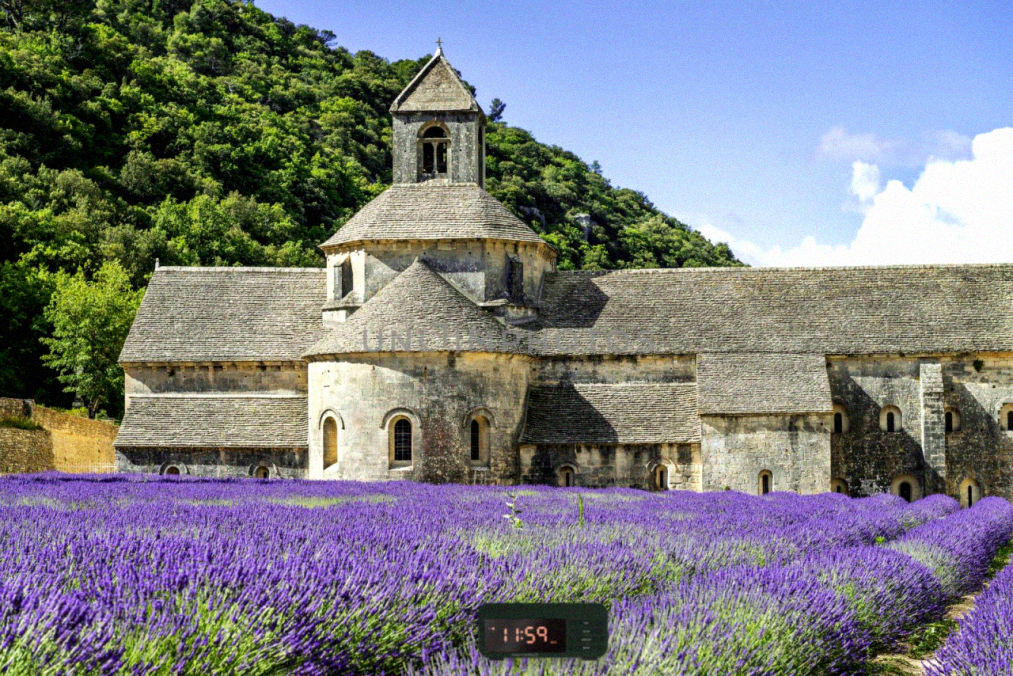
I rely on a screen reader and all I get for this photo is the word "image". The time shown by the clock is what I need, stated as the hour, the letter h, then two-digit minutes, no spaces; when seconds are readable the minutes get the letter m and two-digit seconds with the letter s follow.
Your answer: 11h59
